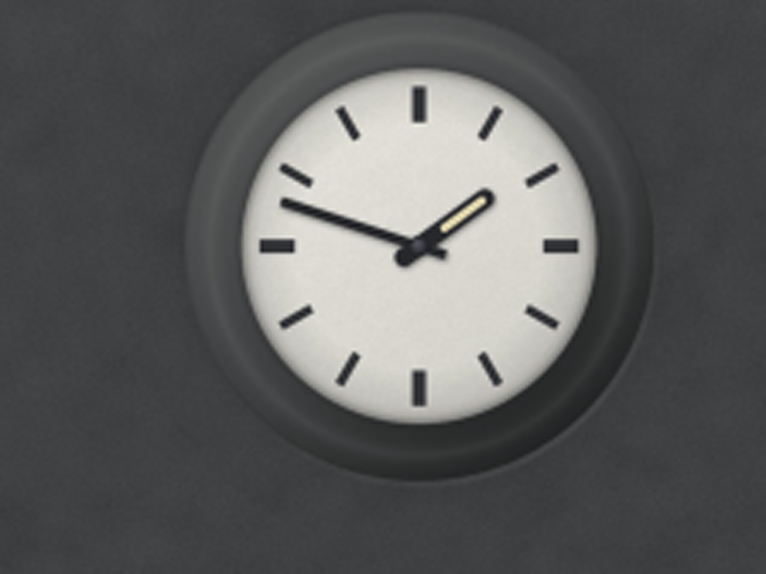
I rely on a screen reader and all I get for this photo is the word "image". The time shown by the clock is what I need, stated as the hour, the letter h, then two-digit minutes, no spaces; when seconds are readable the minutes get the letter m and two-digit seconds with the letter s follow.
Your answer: 1h48
